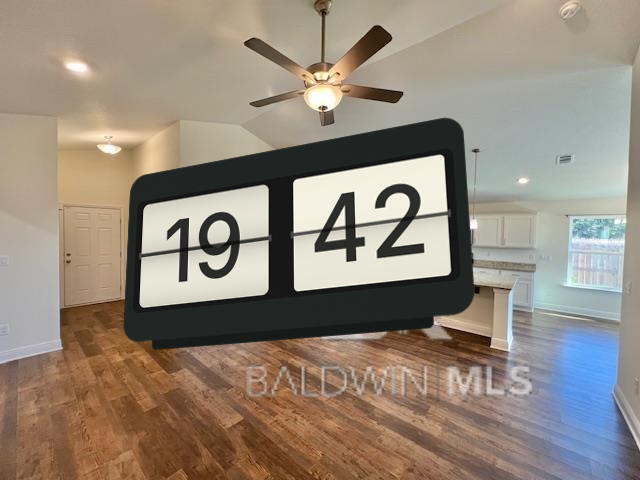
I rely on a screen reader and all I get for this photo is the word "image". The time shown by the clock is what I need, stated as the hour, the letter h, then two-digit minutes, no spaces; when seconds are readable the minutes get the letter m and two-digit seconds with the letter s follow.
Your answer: 19h42
